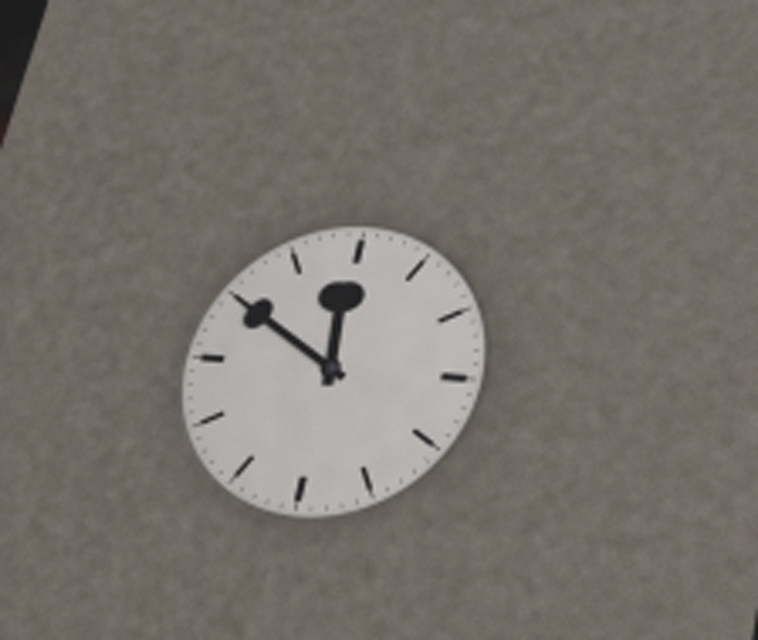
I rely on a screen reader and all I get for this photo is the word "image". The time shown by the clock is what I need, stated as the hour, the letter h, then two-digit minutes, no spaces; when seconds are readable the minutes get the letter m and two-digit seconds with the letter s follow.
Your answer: 11h50
